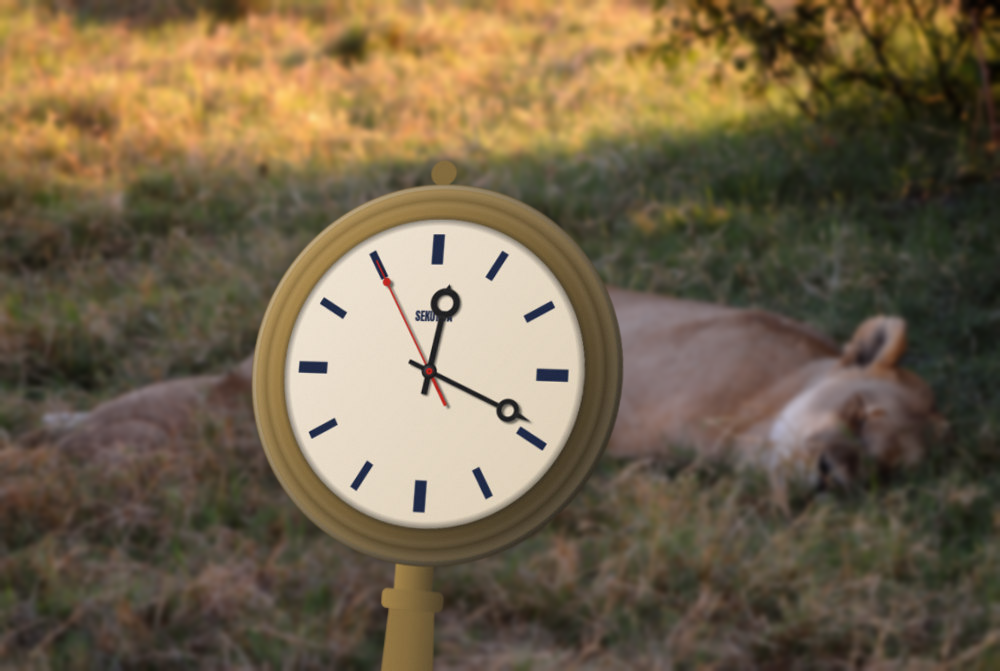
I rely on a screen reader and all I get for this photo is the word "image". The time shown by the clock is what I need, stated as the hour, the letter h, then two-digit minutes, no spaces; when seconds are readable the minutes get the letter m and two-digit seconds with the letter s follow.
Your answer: 12h18m55s
